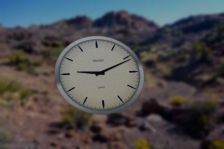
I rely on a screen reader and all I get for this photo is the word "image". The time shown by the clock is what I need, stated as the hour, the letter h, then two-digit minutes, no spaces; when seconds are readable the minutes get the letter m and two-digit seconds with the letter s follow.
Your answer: 9h11
